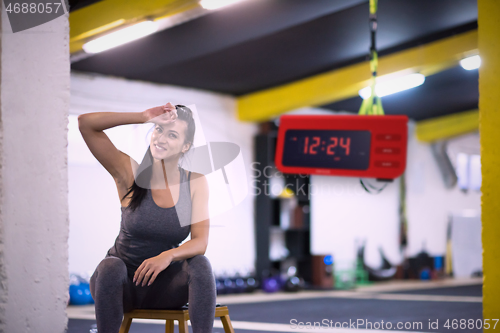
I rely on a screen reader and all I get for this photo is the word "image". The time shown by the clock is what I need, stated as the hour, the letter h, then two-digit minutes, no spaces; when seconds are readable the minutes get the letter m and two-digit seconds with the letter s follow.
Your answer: 12h24
